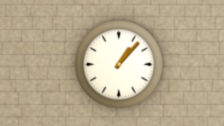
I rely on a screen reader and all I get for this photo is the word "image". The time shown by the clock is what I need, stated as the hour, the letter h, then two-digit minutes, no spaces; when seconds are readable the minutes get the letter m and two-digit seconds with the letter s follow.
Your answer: 1h07
